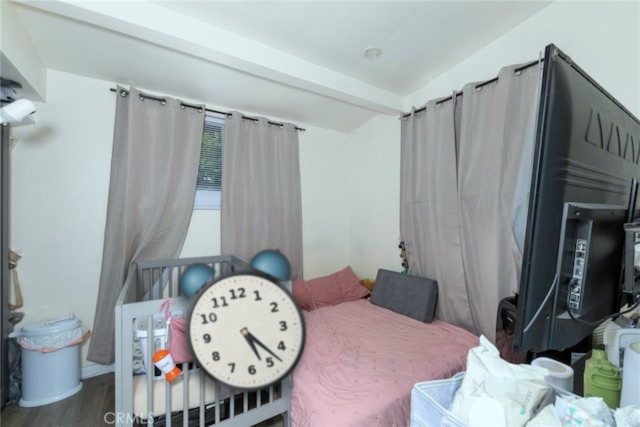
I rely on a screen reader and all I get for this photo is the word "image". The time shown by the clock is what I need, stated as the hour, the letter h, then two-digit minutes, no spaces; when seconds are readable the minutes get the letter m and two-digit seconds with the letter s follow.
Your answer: 5h23
